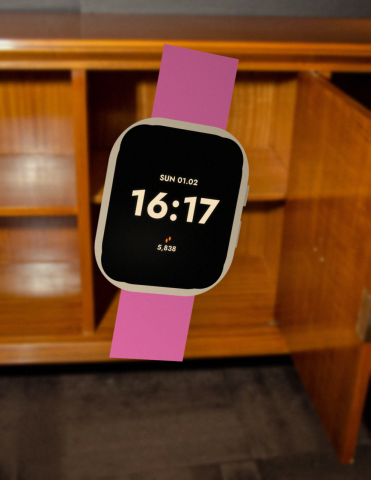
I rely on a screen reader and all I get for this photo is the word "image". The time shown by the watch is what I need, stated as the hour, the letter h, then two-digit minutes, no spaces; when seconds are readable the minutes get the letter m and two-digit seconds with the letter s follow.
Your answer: 16h17
